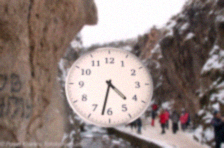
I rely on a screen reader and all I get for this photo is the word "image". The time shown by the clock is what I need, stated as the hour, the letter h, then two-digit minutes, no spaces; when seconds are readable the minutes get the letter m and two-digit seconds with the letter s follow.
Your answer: 4h32
